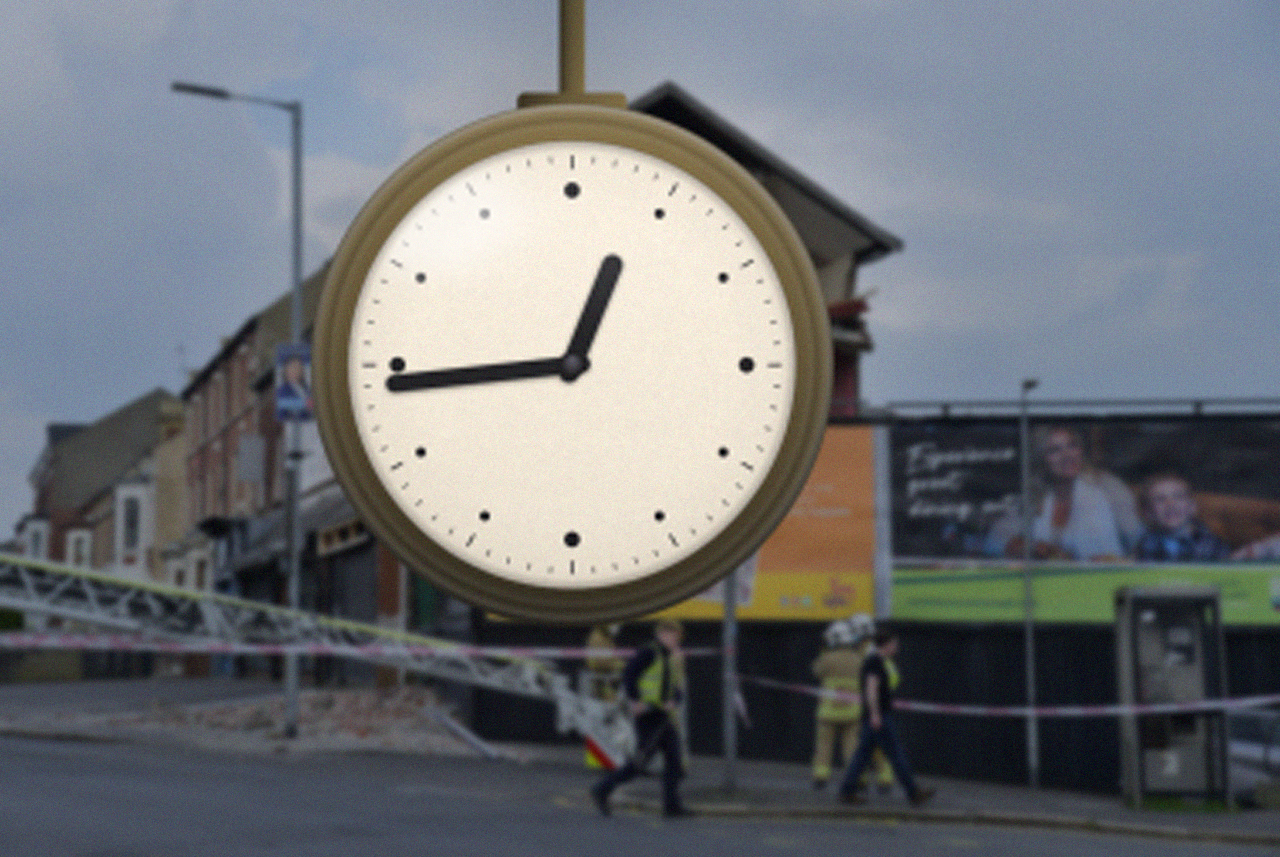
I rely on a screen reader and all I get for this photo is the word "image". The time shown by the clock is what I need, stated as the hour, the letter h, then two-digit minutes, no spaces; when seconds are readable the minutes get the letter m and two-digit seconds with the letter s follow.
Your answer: 12h44
